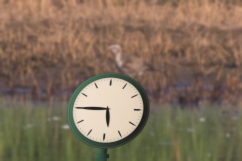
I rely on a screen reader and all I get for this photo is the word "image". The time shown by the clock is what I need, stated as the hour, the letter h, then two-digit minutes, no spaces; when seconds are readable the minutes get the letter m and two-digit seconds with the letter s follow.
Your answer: 5h45
